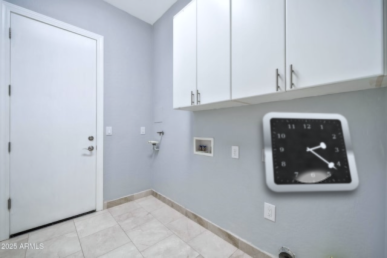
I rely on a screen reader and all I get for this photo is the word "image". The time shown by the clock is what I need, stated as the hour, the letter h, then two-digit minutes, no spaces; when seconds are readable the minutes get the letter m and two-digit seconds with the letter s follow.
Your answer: 2h22
